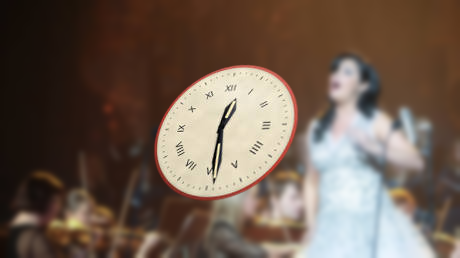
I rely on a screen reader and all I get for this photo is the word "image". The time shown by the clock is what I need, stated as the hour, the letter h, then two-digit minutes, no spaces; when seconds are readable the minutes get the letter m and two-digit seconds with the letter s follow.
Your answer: 12h29
